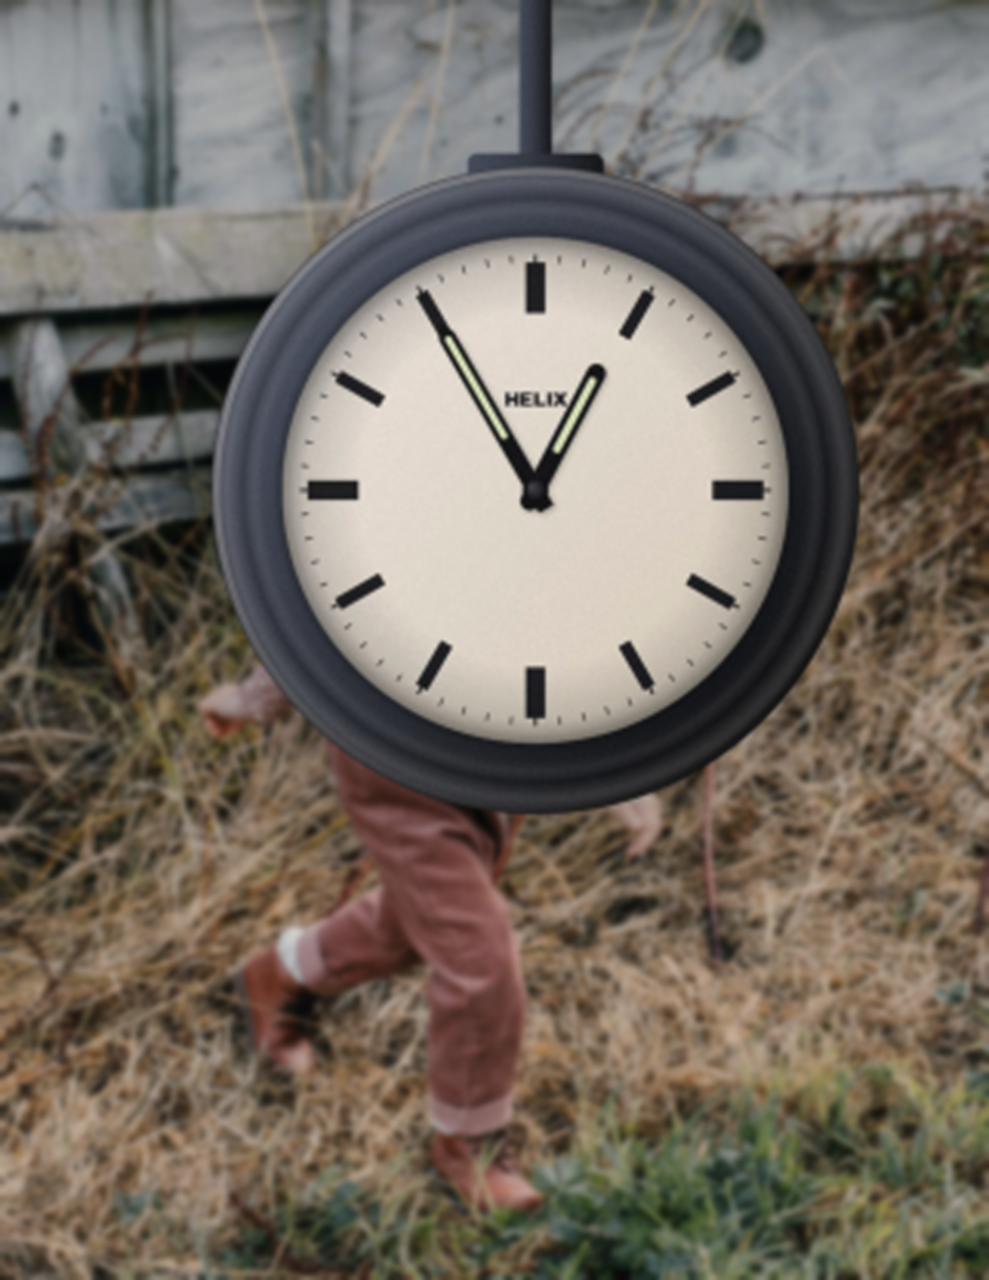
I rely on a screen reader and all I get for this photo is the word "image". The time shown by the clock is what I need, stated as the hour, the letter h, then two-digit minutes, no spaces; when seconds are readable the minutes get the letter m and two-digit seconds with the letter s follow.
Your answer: 12h55
